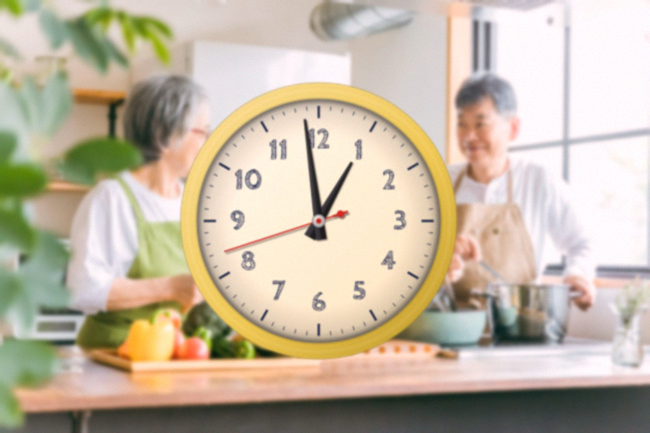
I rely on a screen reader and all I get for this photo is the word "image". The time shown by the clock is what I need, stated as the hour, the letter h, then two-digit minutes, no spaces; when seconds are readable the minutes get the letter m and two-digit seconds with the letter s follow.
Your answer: 12h58m42s
